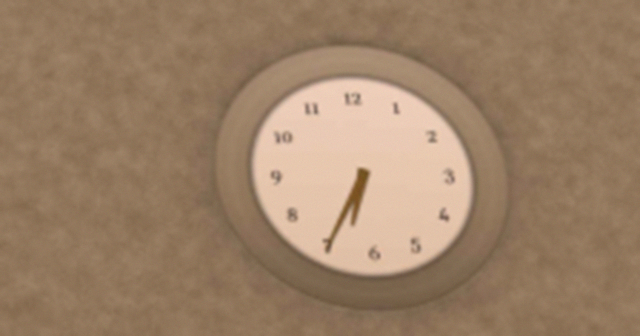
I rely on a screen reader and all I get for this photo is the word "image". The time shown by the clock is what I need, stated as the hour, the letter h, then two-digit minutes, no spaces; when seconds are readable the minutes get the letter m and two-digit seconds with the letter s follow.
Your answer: 6h35
